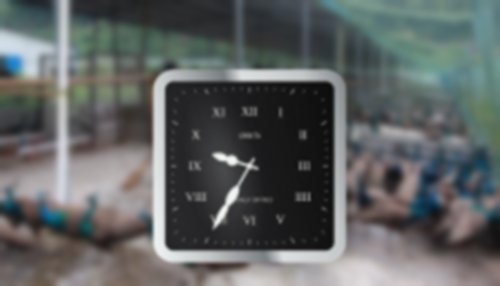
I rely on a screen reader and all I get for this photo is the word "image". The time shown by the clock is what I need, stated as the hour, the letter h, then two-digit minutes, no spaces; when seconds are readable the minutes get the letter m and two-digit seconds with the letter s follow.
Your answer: 9h35
